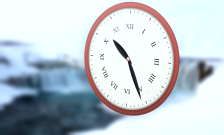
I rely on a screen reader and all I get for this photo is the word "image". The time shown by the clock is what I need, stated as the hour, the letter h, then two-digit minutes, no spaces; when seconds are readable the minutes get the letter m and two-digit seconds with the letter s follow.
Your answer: 10h26
